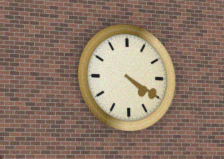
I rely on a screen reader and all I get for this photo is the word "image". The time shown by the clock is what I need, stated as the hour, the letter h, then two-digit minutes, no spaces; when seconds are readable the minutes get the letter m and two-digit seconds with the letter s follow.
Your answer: 4h20
